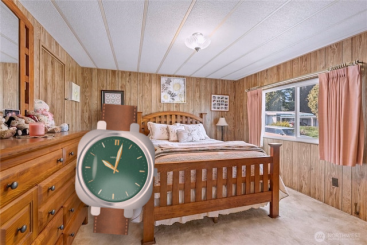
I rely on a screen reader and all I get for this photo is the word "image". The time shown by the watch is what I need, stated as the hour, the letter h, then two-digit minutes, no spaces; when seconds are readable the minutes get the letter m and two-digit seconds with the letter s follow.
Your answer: 10h02
